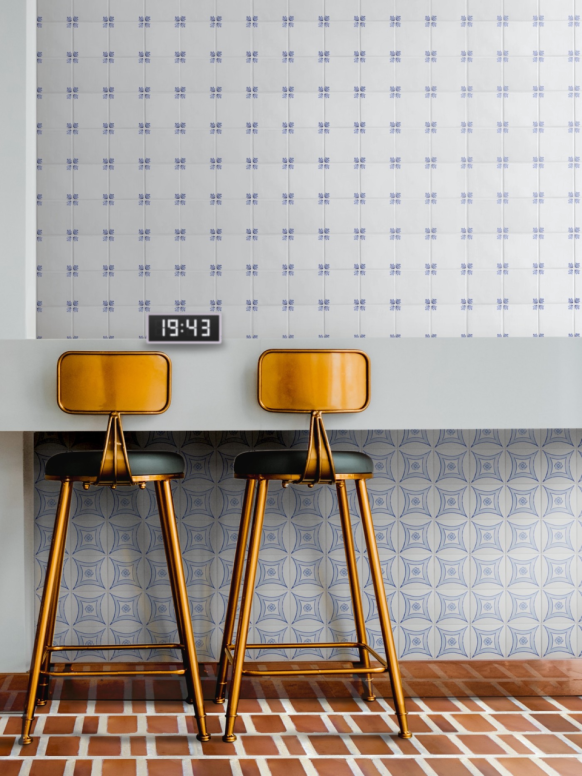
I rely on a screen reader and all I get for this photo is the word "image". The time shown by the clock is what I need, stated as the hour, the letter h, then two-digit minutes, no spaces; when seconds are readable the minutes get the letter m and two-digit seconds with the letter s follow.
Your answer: 19h43
